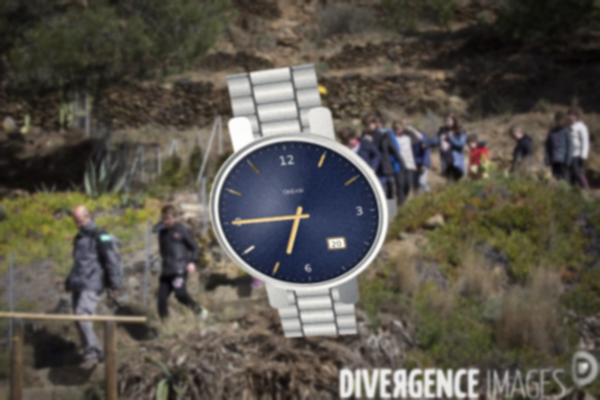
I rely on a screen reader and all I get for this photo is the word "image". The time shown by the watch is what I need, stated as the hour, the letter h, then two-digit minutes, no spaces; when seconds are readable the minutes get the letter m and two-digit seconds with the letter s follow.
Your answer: 6h45
